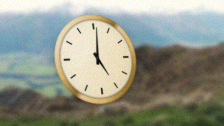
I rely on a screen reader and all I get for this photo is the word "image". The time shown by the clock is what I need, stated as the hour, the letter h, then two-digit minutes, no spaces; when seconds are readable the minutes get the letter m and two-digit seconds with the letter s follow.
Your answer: 5h01
